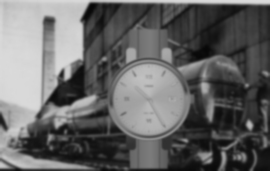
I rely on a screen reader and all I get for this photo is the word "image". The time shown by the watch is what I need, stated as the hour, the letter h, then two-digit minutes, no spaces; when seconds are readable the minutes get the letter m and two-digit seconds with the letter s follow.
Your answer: 10h25
